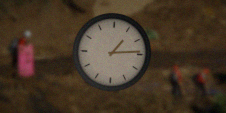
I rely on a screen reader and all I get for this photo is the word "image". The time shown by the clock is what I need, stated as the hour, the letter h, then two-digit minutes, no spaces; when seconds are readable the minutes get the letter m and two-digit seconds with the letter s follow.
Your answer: 1h14
